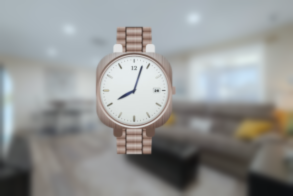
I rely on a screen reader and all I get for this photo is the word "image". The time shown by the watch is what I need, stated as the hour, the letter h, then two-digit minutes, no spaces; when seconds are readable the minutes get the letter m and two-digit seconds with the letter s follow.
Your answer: 8h03
